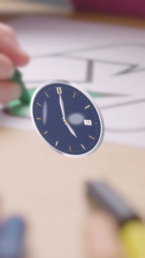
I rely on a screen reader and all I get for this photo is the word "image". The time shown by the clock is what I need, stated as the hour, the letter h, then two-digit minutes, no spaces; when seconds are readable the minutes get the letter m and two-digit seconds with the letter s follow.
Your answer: 5h00
